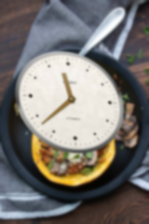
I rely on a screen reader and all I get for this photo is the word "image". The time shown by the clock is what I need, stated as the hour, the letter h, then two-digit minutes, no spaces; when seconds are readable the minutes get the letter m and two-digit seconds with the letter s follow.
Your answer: 11h38
